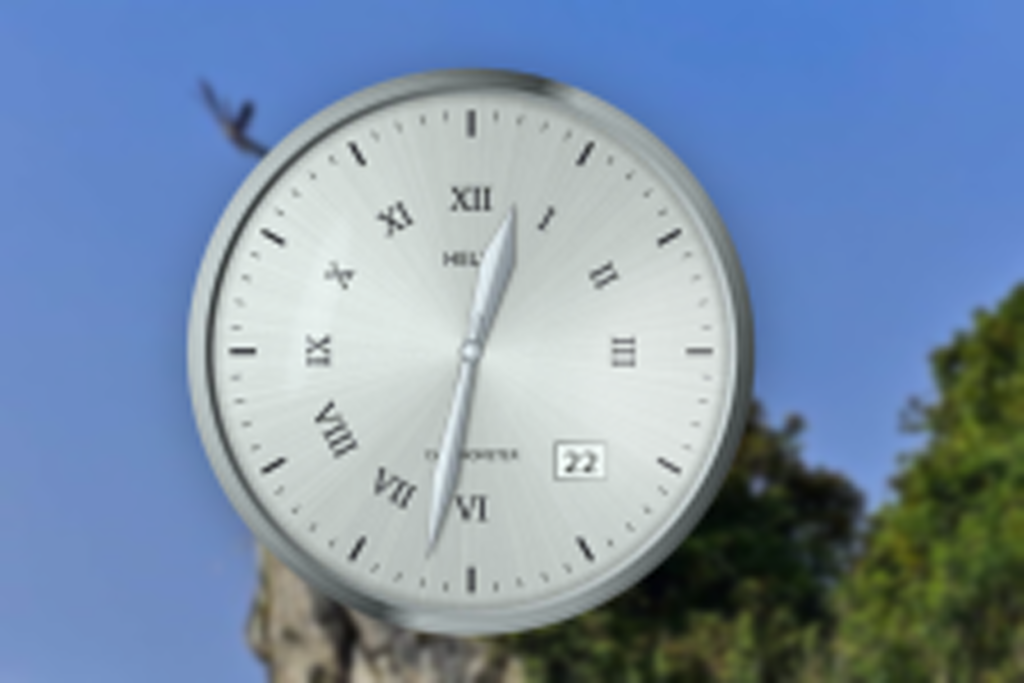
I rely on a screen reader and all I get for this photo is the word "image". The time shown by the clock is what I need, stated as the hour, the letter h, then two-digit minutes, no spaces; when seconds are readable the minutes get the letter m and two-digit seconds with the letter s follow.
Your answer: 12h32
